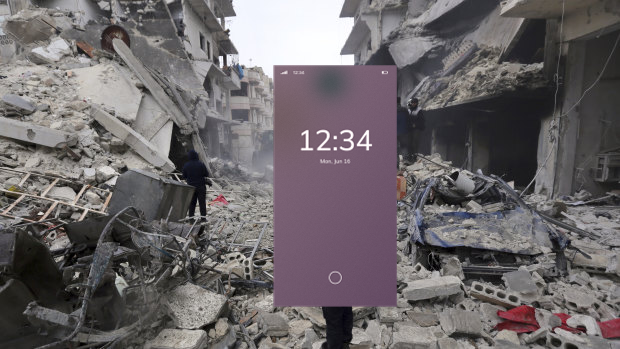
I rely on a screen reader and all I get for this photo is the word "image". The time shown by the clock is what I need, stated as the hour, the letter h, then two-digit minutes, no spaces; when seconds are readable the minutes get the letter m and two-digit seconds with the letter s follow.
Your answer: 12h34
